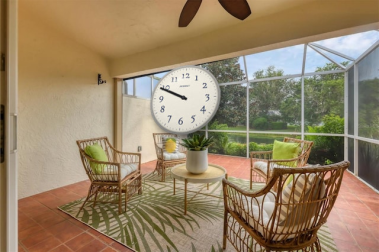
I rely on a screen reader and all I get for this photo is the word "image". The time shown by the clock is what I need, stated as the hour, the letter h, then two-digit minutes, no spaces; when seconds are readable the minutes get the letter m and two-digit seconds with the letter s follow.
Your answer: 9h49
